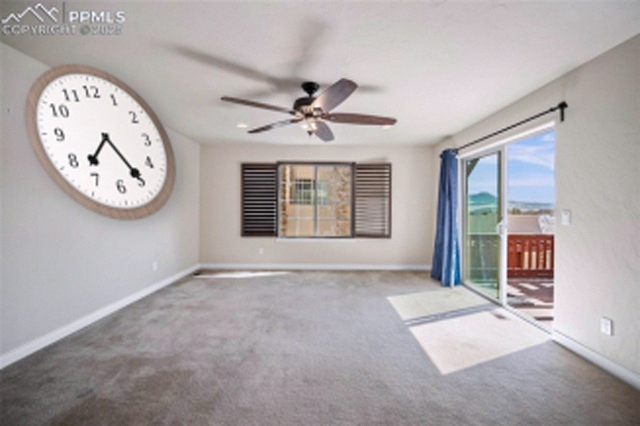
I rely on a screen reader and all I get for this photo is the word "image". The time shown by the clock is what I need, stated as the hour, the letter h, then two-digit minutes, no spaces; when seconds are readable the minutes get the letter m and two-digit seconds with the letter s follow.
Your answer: 7h25
